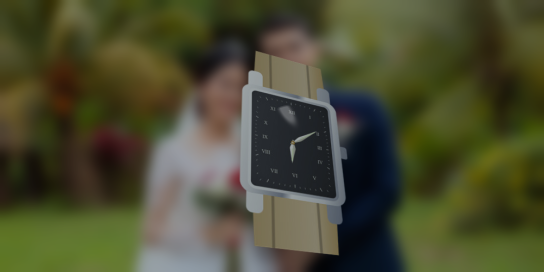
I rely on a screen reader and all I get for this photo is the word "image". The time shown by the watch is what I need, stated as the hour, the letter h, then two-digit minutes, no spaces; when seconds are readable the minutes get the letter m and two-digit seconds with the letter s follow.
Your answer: 6h09
